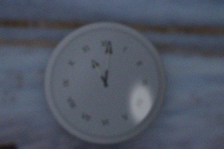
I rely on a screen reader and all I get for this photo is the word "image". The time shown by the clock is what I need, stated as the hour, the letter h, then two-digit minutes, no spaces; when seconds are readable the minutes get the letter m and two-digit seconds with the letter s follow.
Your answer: 11h01
